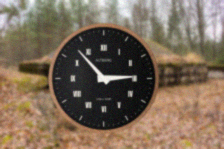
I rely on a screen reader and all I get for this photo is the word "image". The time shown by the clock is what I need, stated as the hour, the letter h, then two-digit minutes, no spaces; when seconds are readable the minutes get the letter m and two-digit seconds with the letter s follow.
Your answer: 2h53
